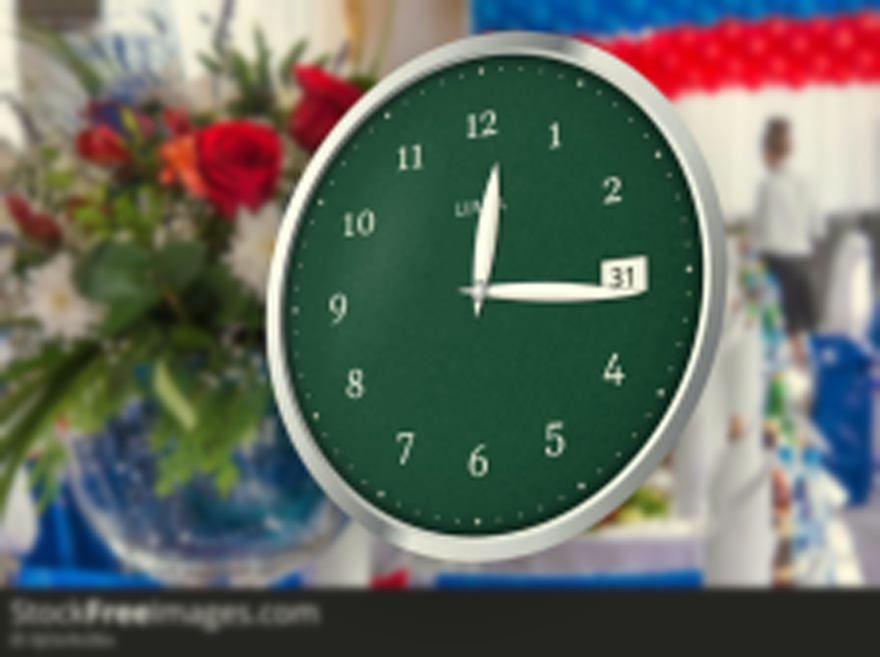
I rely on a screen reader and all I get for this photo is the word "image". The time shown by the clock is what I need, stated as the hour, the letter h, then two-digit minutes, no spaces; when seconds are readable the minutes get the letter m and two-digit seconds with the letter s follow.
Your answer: 12h16
